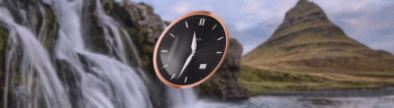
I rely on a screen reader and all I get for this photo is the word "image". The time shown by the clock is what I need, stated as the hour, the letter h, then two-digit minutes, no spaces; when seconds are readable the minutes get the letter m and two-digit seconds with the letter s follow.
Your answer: 11h33
